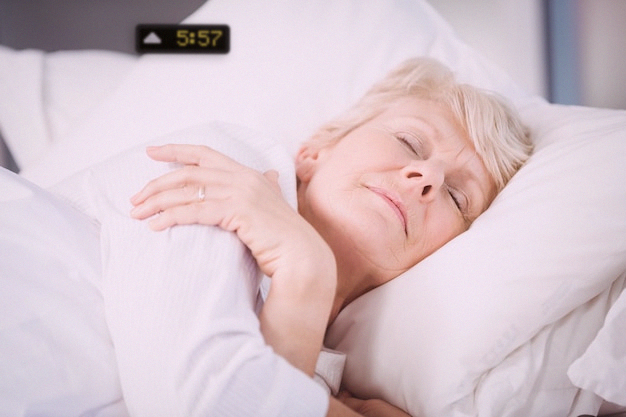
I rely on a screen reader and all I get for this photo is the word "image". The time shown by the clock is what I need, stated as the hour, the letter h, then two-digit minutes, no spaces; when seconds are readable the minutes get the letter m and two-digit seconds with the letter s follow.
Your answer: 5h57
